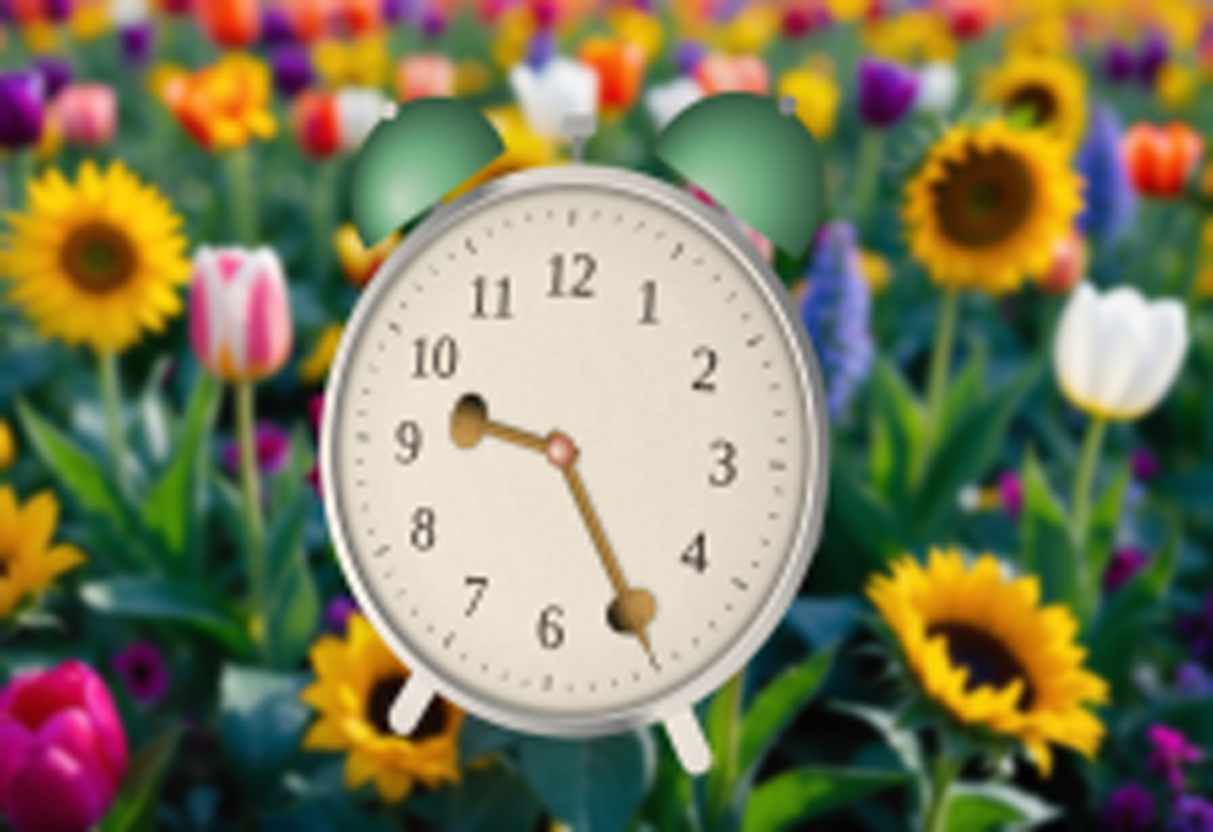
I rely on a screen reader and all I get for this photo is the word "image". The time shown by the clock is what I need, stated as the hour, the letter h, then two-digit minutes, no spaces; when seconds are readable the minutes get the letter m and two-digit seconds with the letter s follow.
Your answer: 9h25
